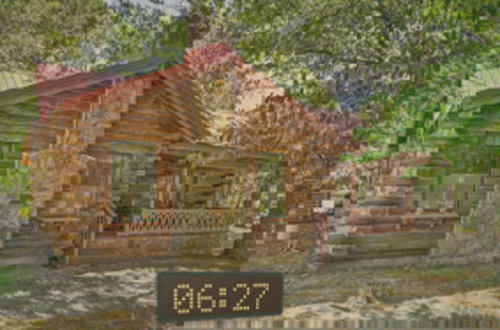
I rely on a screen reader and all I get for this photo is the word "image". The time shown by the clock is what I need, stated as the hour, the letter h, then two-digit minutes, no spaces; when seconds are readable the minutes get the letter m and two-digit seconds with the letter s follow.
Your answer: 6h27
